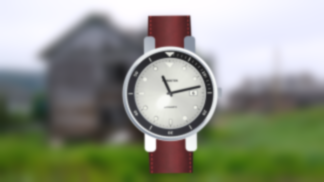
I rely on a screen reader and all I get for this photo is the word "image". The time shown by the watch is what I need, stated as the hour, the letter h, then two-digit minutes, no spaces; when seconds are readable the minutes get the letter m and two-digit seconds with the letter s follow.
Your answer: 11h13
